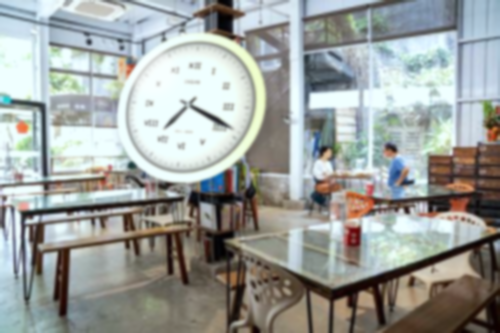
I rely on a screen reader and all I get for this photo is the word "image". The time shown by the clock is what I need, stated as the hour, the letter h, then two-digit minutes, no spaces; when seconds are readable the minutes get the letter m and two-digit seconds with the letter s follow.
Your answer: 7h19
